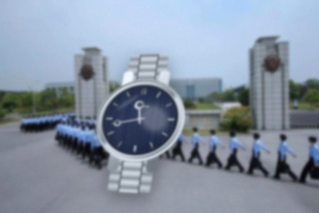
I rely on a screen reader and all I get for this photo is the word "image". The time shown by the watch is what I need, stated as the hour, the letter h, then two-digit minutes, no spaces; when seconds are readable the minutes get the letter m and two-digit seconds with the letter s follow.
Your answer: 11h43
